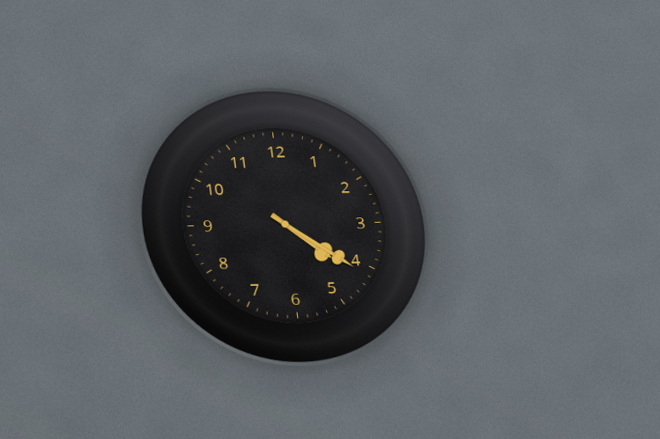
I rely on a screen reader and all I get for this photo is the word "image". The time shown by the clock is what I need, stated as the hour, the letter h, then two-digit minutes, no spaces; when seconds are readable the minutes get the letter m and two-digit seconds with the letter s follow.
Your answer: 4h21
